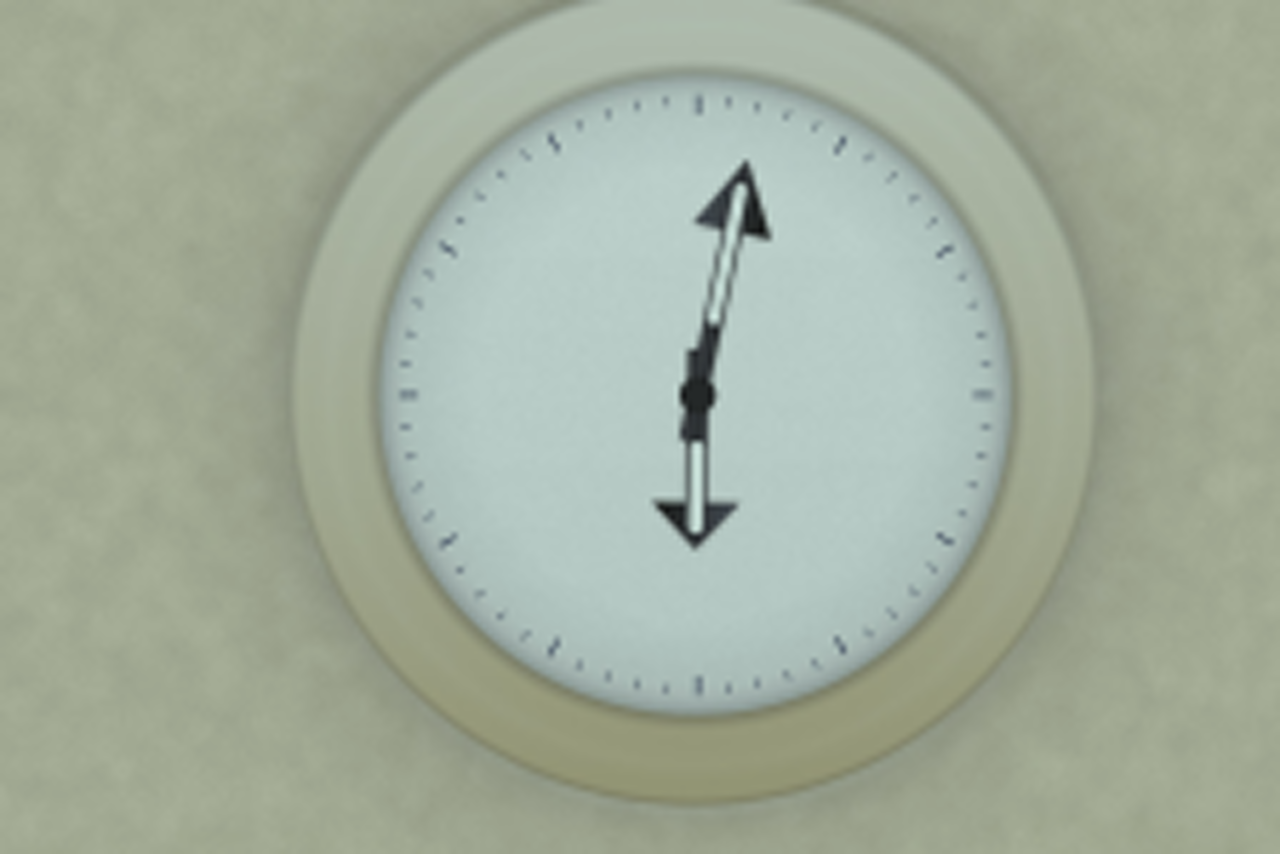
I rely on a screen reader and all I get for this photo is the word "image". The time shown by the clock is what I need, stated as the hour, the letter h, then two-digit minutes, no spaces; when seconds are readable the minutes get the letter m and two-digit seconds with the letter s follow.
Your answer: 6h02
